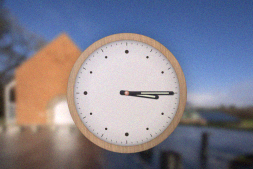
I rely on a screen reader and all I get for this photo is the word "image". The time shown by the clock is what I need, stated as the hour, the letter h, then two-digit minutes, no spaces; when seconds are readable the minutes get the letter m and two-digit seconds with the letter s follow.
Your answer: 3h15
